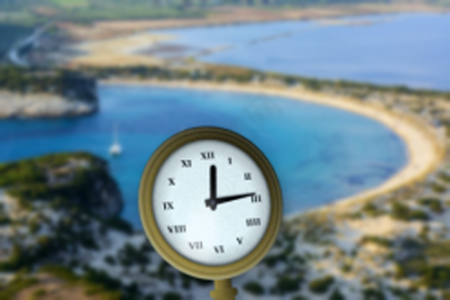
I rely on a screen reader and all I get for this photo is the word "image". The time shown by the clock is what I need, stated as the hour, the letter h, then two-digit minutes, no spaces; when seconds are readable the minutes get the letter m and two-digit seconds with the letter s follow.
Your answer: 12h14
